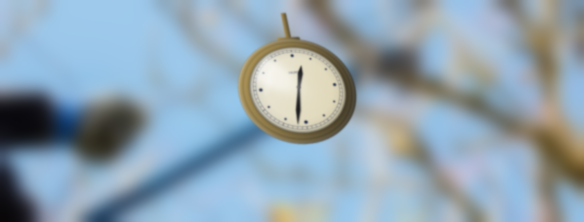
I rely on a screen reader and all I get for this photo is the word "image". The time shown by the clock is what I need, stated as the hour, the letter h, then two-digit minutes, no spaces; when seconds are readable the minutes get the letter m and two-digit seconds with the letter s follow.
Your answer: 12h32
